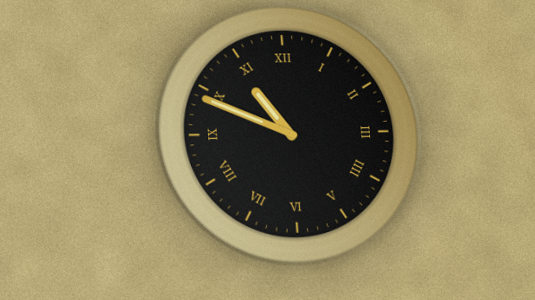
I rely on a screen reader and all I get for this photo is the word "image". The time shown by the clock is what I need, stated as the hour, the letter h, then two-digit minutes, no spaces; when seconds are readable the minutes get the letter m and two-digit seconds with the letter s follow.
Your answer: 10h49
